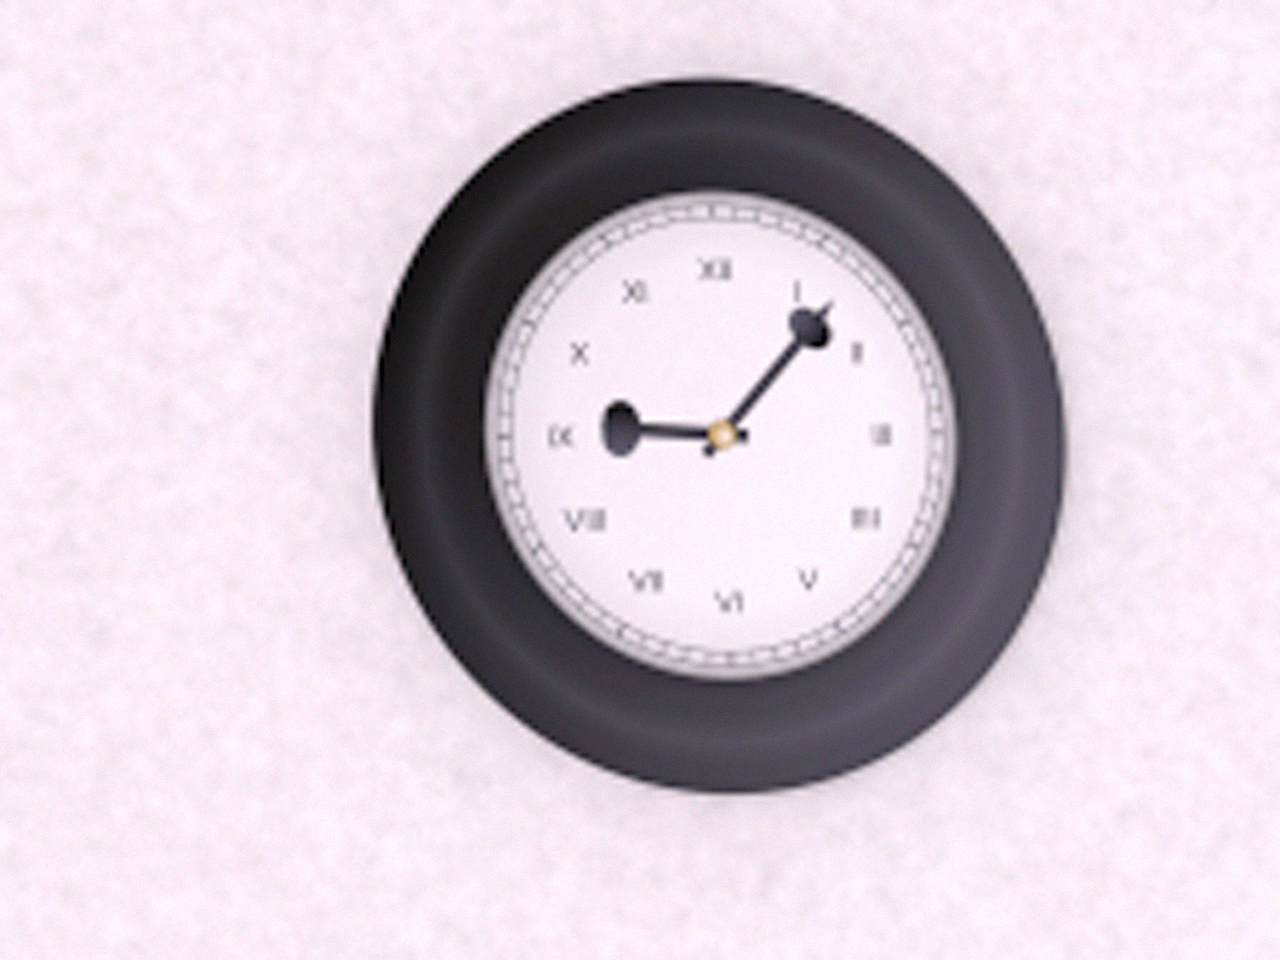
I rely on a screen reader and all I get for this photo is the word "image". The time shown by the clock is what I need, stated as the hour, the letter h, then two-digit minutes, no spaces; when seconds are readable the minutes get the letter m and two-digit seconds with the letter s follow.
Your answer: 9h07
